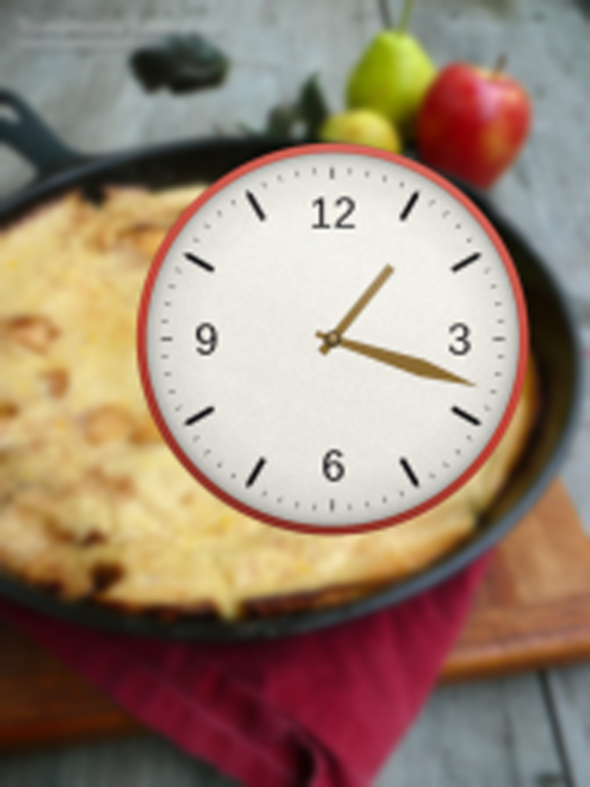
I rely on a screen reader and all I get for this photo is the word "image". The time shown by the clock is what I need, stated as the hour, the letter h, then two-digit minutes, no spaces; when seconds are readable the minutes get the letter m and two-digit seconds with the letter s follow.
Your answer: 1h18
